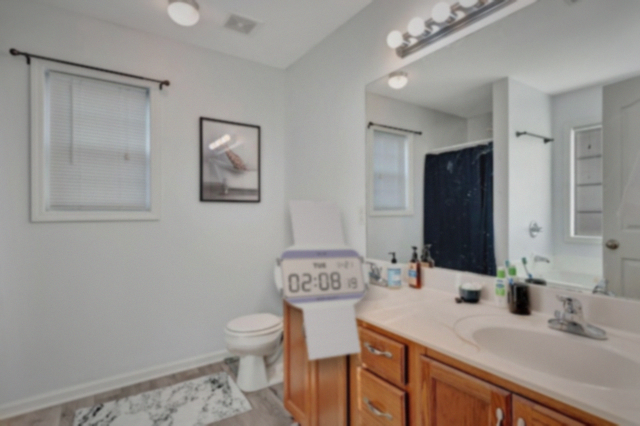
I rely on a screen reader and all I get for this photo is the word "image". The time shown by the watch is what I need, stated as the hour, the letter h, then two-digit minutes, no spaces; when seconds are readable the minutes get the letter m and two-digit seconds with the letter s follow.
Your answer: 2h08
